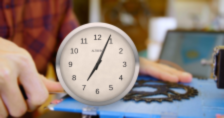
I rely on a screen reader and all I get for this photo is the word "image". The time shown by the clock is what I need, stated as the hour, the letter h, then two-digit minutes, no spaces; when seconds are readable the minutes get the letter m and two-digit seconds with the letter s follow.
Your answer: 7h04
